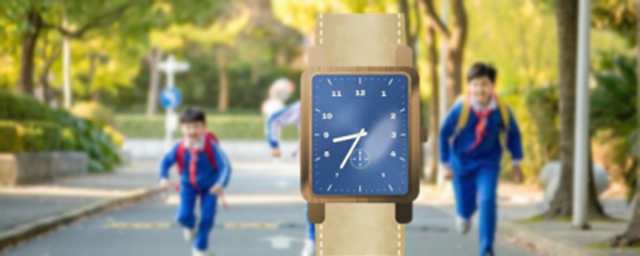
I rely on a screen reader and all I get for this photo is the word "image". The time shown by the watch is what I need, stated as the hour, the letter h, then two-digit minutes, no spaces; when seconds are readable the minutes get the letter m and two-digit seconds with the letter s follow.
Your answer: 8h35
